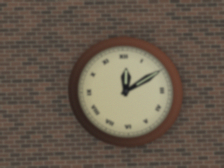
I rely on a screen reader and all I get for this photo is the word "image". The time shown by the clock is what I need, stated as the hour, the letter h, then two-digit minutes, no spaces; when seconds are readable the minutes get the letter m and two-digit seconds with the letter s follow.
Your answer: 12h10
